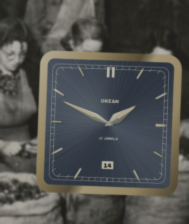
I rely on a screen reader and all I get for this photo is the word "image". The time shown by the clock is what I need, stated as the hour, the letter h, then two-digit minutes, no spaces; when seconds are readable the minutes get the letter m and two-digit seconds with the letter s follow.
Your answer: 1h49
